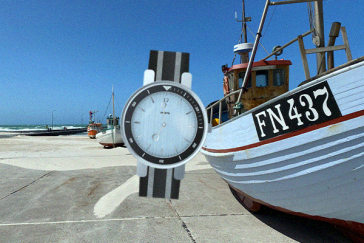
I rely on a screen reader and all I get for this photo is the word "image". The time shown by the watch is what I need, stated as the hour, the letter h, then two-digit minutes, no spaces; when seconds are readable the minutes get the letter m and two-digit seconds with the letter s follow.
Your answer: 6h59
